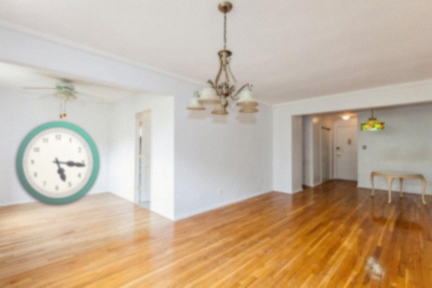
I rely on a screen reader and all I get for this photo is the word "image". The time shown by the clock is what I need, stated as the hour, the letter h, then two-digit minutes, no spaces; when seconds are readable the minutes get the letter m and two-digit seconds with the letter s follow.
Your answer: 5h16
